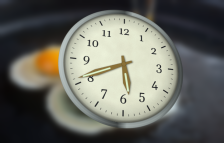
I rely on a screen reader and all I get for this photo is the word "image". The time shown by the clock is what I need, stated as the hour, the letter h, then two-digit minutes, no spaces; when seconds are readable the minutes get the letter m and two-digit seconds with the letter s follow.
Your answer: 5h41
